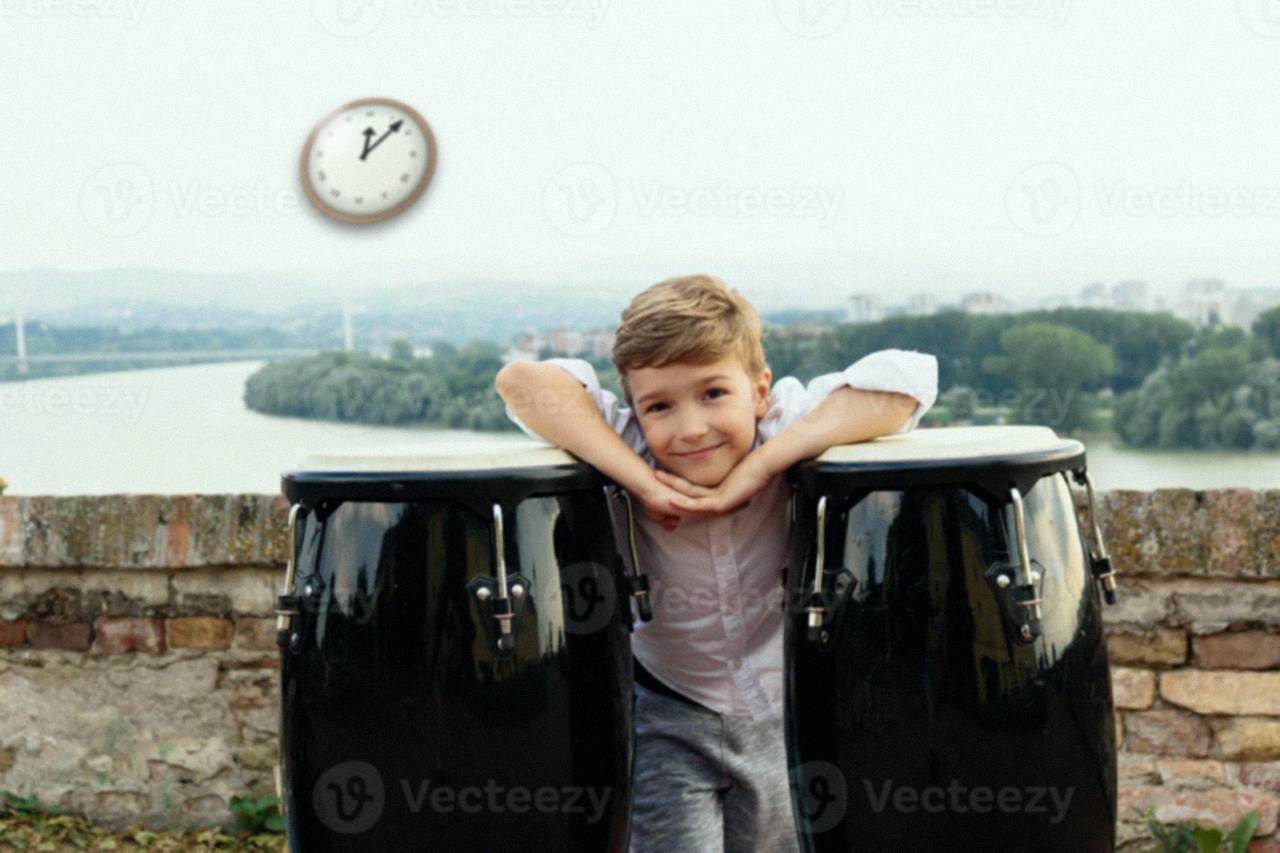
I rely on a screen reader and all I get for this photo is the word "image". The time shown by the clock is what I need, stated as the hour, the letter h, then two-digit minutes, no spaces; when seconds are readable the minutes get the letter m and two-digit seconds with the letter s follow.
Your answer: 12h07
